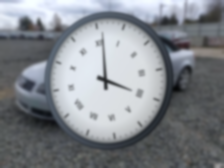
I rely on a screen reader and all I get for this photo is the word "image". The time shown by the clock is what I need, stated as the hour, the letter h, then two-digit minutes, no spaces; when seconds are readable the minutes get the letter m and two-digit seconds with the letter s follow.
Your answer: 4h01
